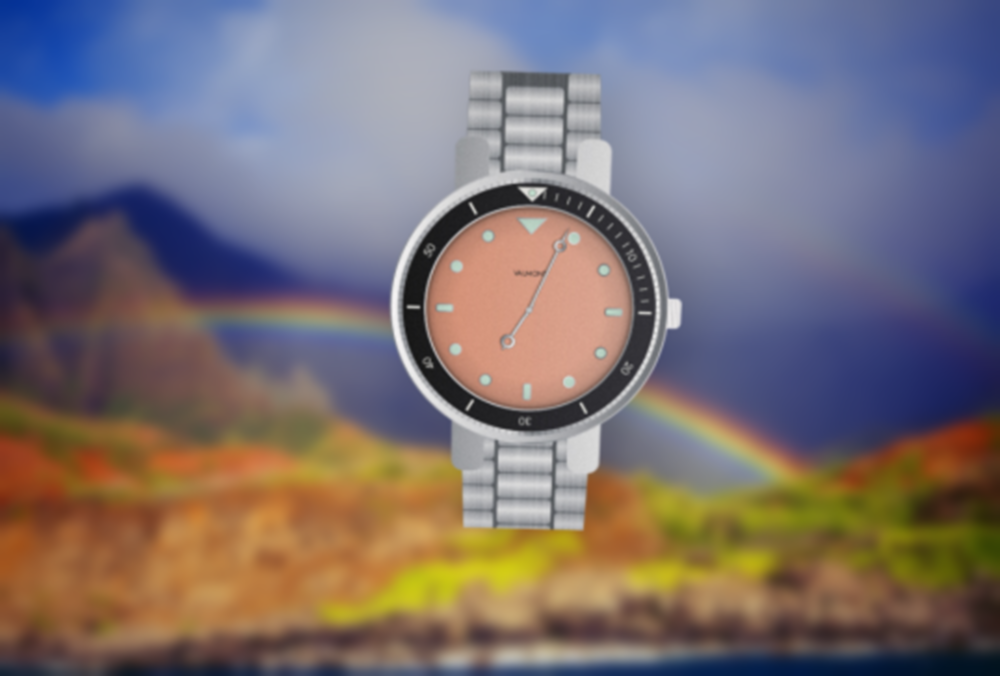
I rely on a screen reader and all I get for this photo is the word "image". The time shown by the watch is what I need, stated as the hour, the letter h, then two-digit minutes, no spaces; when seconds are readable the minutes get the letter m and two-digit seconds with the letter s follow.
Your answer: 7h04
